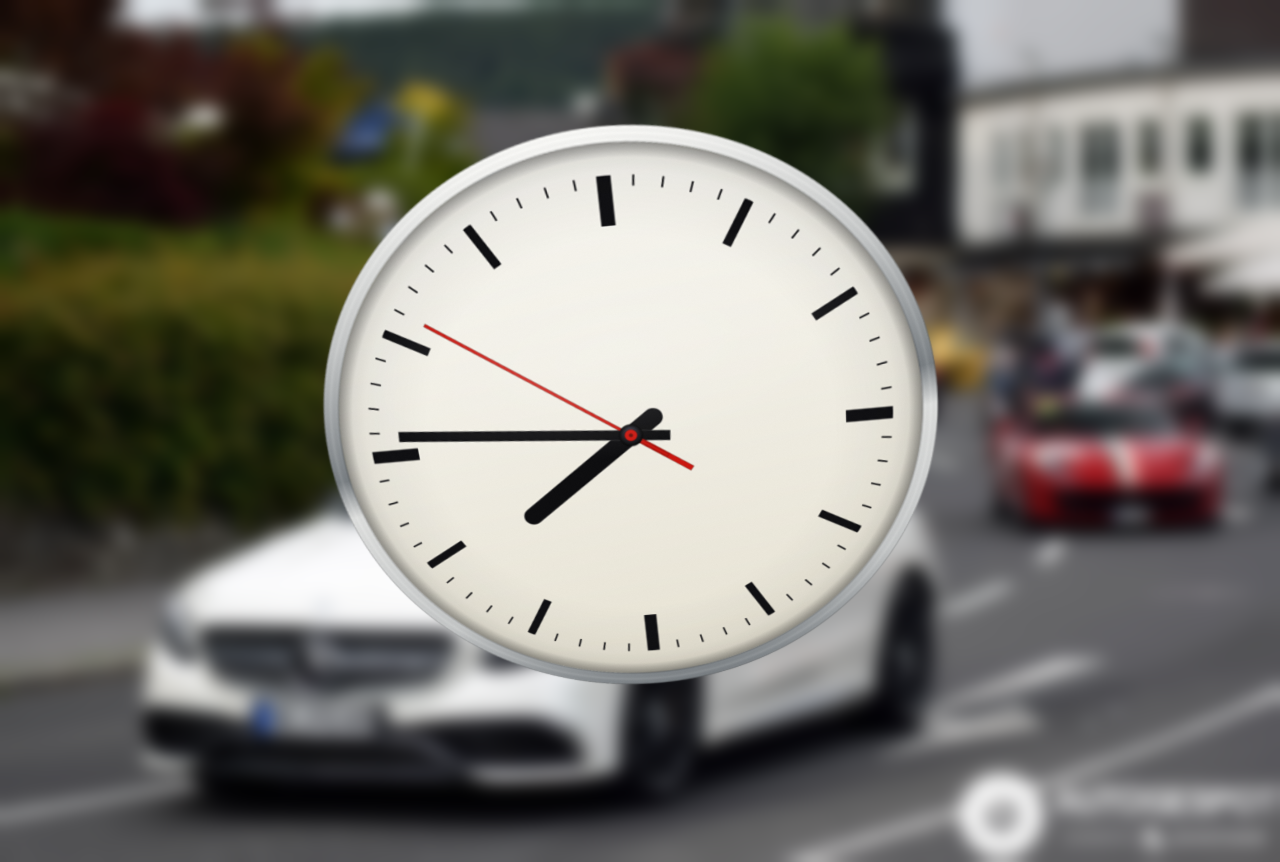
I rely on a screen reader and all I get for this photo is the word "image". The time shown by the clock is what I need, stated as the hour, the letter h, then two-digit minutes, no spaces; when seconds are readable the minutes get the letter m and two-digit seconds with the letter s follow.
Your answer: 7h45m51s
